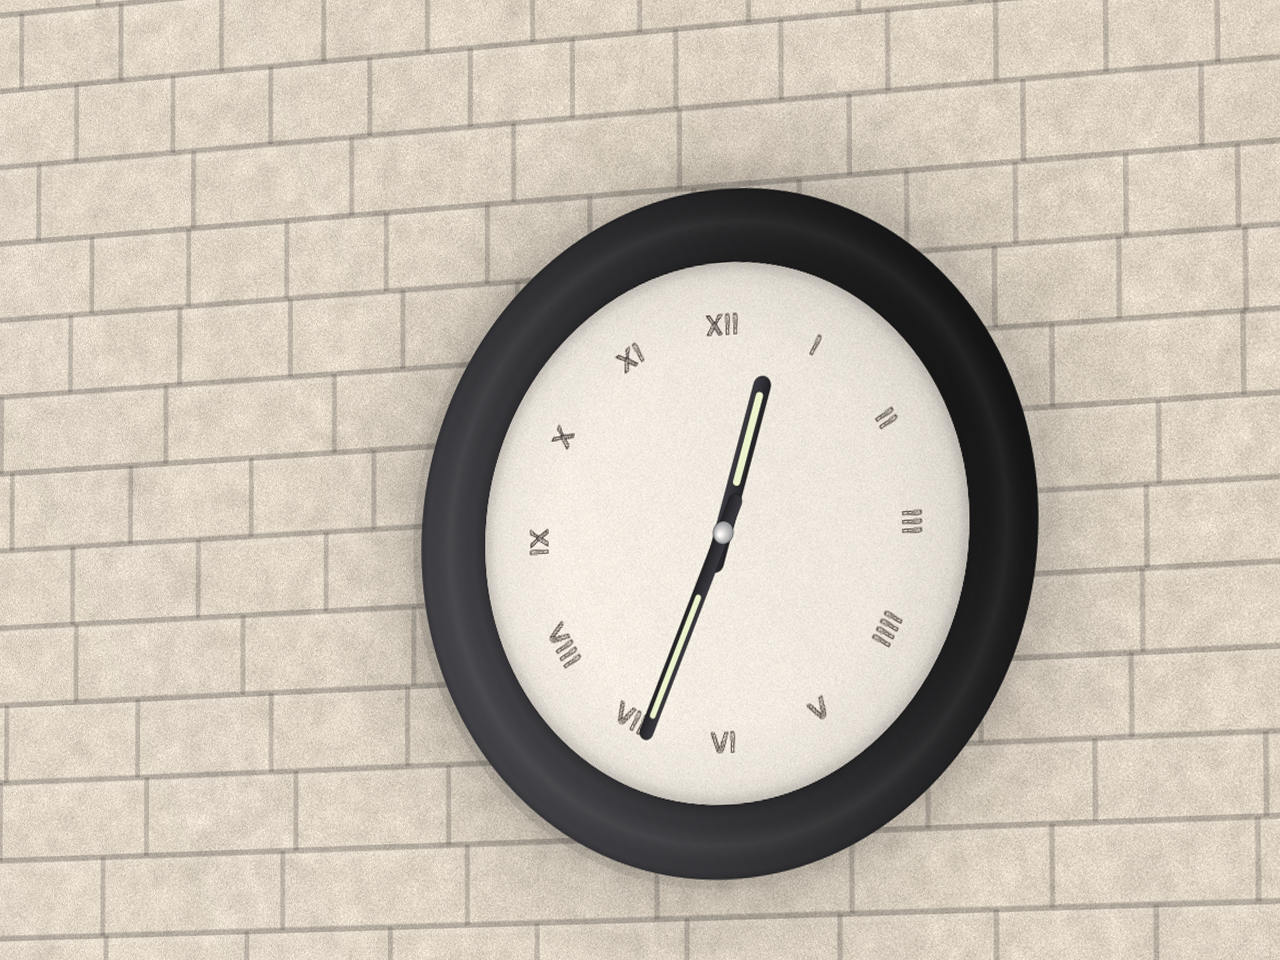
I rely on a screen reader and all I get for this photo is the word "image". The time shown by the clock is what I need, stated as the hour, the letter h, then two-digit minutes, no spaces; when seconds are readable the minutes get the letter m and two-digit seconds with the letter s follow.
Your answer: 12h34
